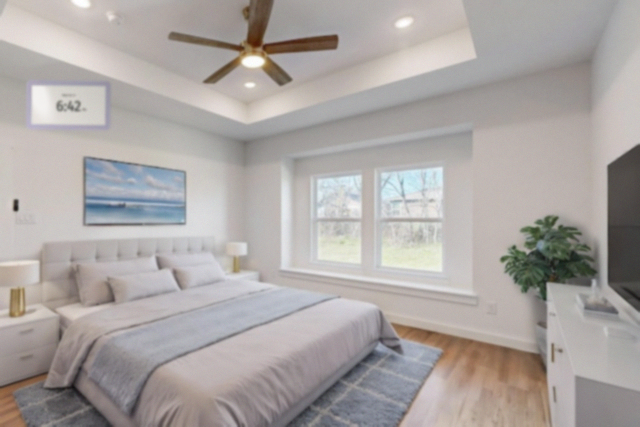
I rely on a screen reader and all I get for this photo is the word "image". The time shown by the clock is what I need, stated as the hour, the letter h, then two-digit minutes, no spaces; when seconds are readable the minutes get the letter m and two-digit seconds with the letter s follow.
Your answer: 6h42
